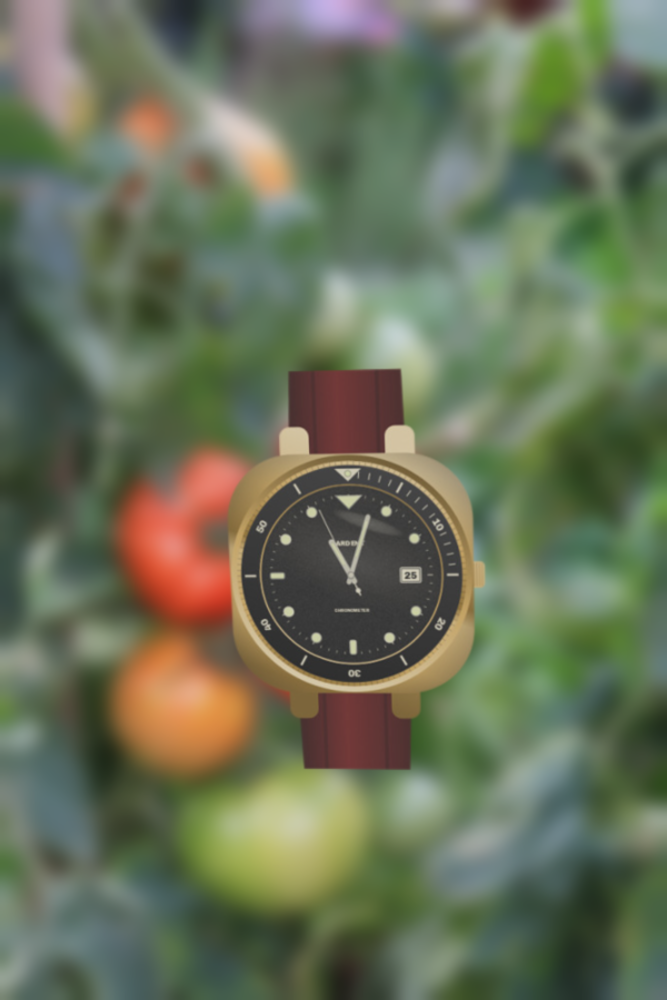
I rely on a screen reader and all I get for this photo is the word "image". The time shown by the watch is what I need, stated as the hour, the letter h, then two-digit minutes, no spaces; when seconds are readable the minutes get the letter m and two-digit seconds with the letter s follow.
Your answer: 11h02m56s
